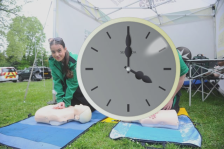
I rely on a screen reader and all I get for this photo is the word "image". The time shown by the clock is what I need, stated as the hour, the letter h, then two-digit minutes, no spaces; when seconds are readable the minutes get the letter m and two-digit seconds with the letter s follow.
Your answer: 4h00
